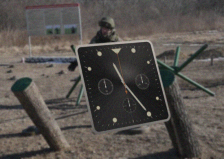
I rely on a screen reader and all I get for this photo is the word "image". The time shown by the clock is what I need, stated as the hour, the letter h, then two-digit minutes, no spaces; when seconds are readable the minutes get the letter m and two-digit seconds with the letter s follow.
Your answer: 11h25
